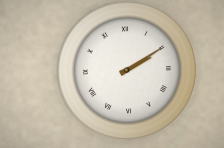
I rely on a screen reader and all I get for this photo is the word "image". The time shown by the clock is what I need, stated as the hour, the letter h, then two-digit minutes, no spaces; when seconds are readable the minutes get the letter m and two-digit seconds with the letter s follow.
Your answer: 2h10
